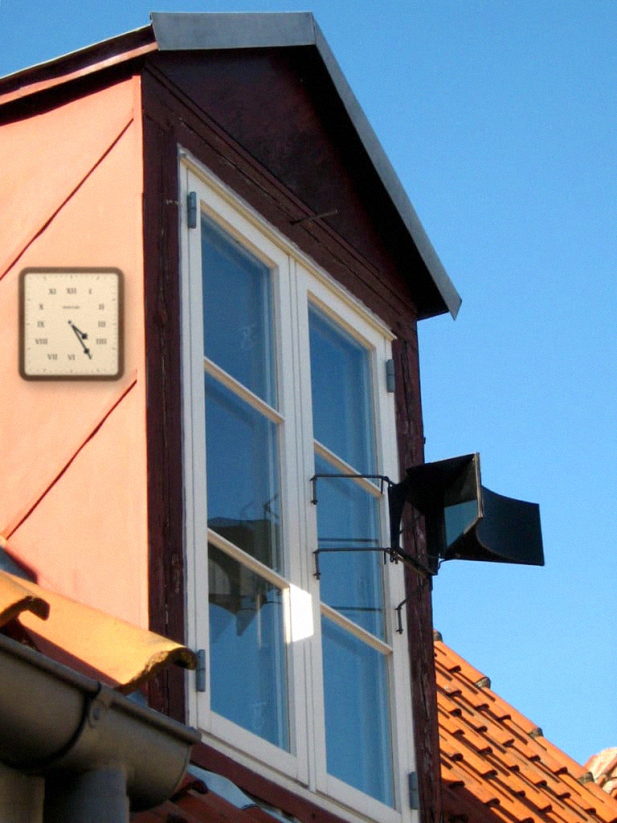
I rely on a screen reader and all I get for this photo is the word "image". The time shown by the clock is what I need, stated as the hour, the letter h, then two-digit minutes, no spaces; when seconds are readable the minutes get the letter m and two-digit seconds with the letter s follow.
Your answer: 4h25
